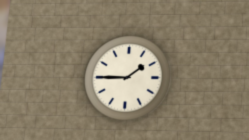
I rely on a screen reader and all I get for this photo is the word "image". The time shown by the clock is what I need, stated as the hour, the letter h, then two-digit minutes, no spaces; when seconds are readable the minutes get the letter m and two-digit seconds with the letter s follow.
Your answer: 1h45
